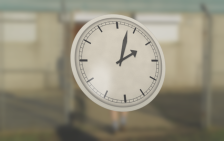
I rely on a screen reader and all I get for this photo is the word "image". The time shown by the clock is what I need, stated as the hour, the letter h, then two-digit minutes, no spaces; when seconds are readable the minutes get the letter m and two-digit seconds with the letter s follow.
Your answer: 2h03
